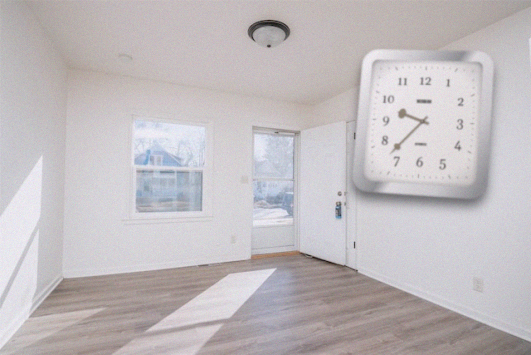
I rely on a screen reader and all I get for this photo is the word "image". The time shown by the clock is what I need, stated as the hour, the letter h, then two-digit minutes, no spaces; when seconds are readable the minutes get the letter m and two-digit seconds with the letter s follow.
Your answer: 9h37
